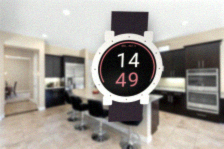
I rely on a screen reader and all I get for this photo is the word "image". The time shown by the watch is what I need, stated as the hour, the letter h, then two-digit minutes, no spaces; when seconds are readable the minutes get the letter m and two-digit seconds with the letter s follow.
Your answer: 14h49
